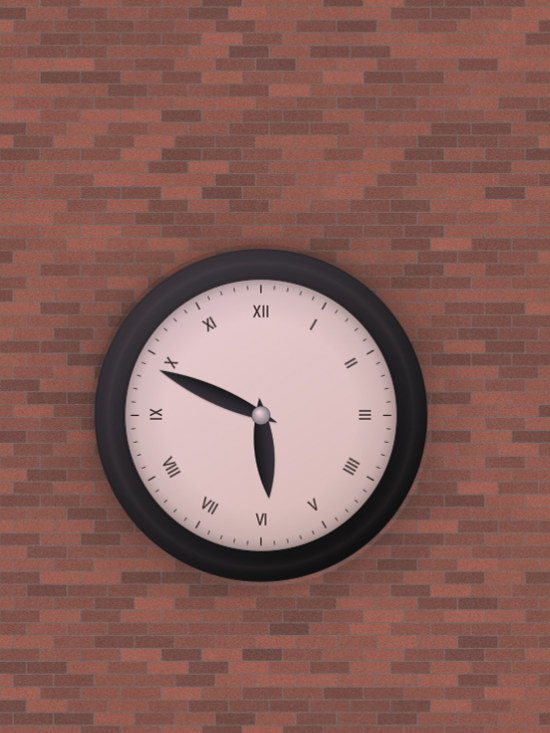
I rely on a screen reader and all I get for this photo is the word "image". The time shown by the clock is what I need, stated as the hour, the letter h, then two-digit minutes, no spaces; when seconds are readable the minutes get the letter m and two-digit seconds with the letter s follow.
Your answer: 5h49
